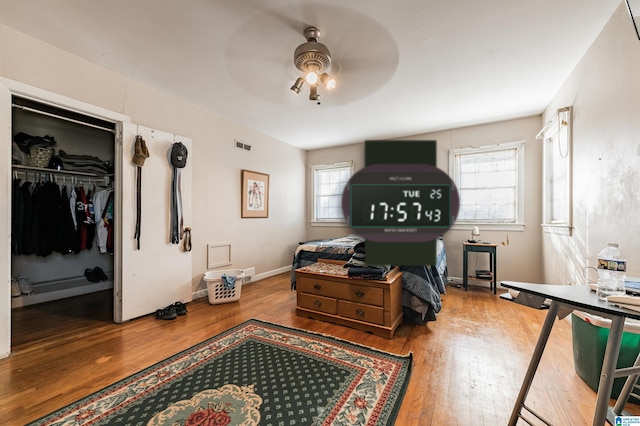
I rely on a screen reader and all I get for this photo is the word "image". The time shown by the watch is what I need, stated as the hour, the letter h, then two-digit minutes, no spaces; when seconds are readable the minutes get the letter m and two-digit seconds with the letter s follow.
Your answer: 17h57m43s
